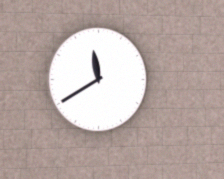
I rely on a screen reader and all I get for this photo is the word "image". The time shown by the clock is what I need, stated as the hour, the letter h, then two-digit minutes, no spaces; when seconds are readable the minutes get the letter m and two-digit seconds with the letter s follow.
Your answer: 11h40
